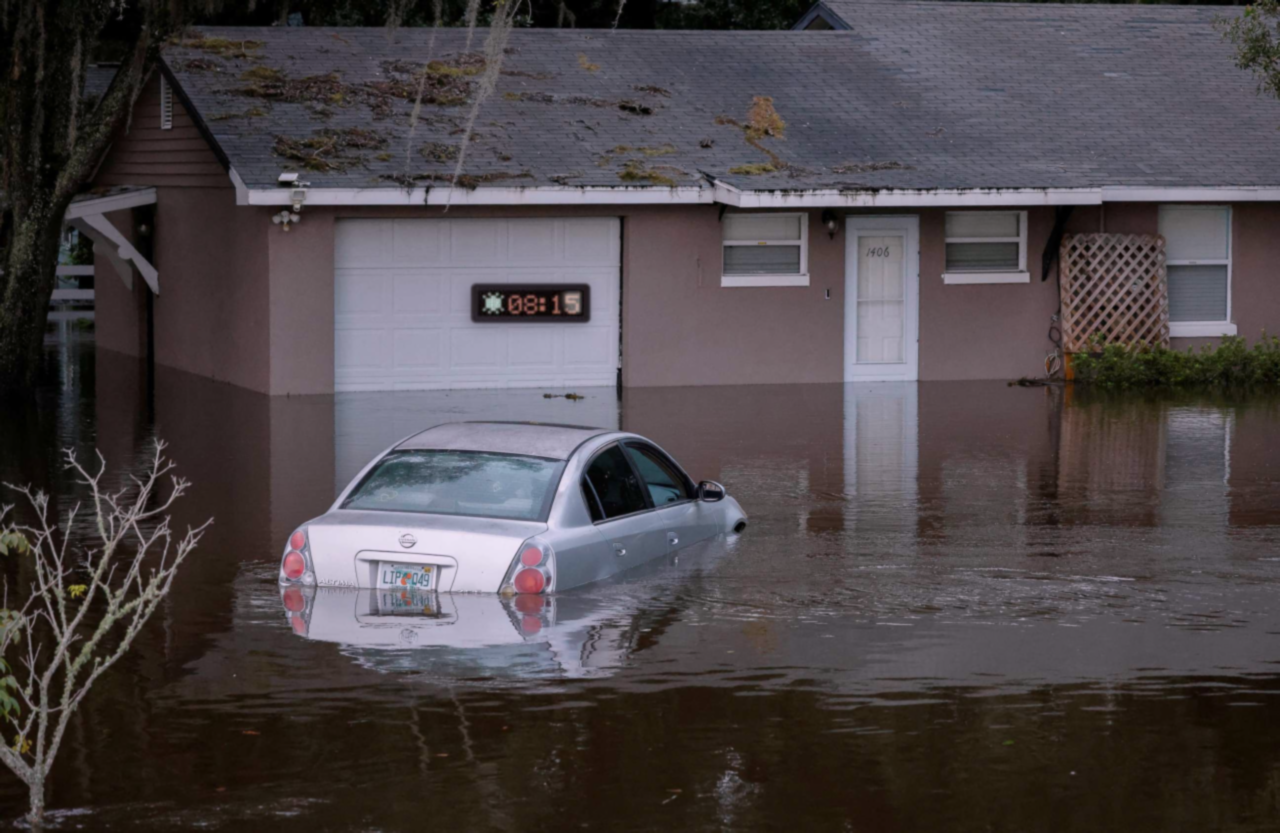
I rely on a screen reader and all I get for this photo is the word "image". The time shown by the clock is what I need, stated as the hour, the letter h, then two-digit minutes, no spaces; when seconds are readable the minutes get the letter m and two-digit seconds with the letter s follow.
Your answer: 8h15
